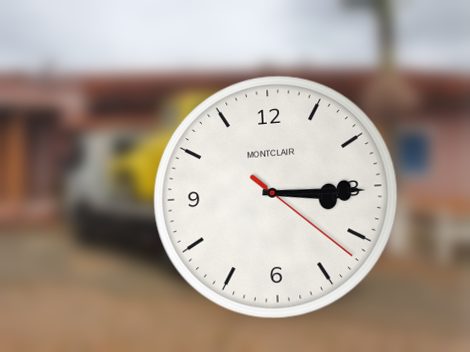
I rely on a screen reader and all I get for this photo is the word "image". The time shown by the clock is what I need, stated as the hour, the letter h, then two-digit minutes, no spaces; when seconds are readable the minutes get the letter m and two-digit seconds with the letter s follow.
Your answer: 3h15m22s
